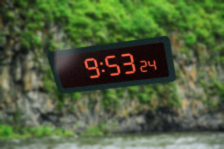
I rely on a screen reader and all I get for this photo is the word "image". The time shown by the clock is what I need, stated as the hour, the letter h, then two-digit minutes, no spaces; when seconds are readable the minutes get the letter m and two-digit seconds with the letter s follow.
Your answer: 9h53m24s
